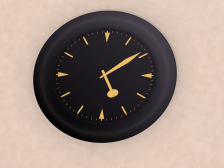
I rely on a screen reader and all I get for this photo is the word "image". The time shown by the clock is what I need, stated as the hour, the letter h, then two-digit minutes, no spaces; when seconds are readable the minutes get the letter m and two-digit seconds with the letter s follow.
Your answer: 5h09
